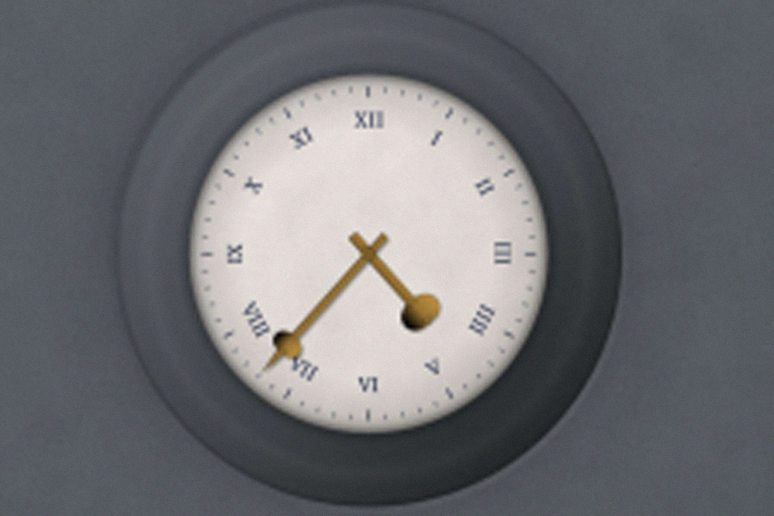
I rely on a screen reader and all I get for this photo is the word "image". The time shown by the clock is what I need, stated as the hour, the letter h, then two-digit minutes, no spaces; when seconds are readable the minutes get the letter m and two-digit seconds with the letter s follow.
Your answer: 4h37
